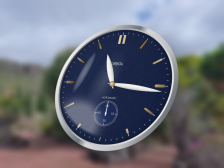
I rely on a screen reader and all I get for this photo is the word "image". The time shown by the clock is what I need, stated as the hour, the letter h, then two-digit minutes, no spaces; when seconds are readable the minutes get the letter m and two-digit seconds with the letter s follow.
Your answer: 11h16
